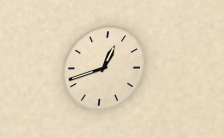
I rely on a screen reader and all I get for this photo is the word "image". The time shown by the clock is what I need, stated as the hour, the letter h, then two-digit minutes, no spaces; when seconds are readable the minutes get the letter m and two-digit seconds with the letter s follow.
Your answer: 12h42
